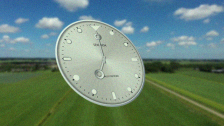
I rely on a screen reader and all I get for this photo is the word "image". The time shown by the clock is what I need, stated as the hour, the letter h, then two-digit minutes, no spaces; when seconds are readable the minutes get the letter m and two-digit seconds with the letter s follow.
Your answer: 7h00
